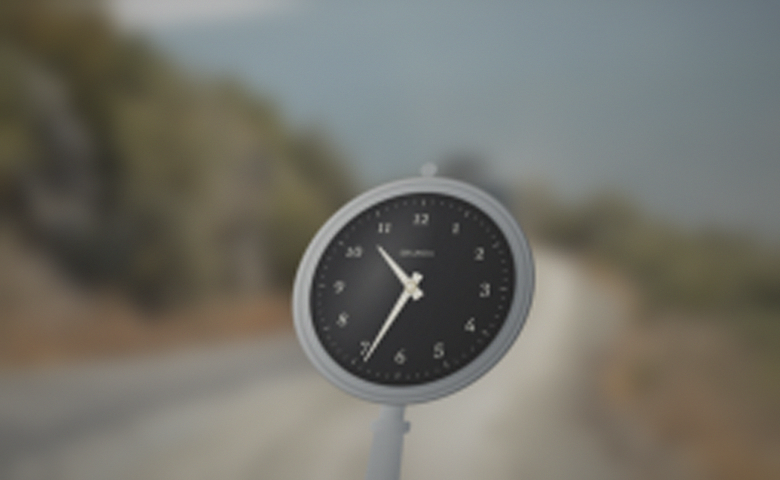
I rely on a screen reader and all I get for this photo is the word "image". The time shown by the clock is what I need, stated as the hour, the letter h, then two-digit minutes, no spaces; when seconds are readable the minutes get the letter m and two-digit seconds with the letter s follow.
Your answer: 10h34
